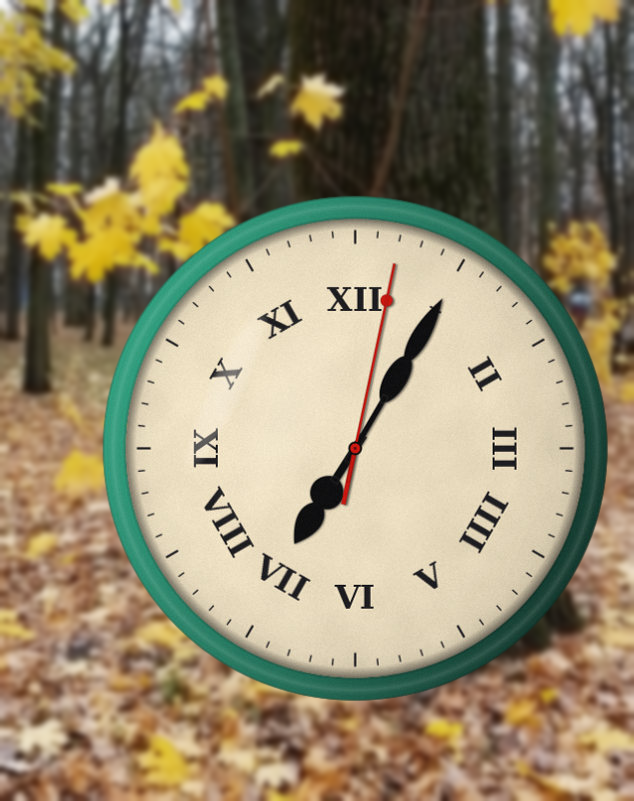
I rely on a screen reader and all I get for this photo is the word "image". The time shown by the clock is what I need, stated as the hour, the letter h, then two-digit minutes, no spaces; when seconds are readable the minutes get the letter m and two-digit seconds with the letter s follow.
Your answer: 7h05m02s
